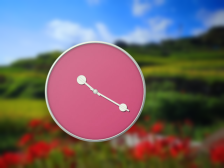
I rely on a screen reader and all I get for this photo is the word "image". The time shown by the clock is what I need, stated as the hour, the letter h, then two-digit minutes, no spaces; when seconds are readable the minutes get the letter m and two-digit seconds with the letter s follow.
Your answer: 10h20
